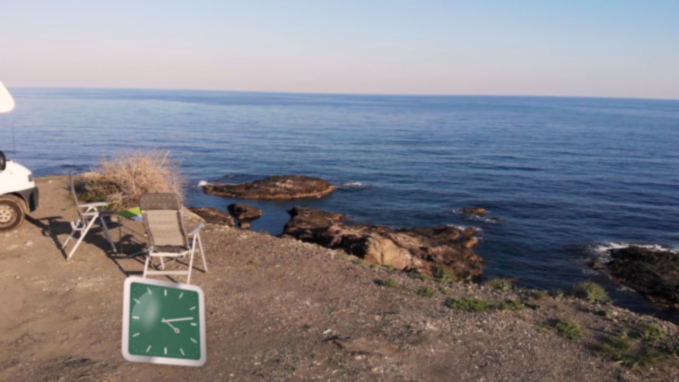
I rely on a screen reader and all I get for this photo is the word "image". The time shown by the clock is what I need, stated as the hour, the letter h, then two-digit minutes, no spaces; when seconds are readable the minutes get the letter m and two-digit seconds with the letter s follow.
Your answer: 4h13
